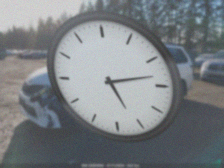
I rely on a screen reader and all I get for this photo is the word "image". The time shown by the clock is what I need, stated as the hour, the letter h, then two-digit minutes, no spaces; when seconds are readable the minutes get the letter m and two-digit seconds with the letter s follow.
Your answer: 5h13
